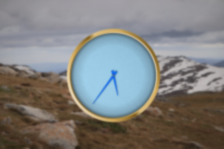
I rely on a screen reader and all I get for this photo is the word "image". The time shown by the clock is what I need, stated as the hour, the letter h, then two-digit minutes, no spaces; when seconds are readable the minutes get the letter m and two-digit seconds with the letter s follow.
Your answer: 5h36
